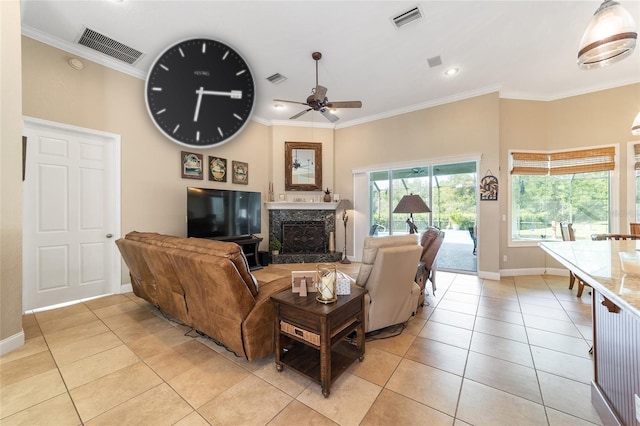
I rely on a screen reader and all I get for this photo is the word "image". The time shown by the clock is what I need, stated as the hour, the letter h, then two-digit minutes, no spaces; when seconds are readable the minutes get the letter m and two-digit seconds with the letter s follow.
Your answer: 6h15
